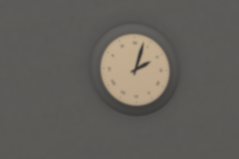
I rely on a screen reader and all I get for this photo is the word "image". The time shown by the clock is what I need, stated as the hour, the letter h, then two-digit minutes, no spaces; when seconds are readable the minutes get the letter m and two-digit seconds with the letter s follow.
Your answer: 2h03
